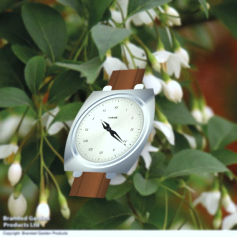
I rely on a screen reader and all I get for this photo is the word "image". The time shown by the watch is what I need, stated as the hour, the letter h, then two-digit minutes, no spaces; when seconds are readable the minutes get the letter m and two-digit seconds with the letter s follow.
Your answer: 10h21
